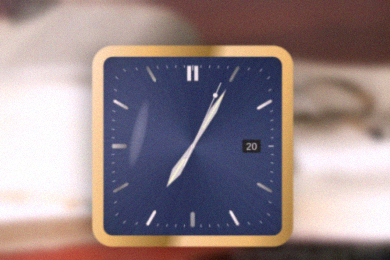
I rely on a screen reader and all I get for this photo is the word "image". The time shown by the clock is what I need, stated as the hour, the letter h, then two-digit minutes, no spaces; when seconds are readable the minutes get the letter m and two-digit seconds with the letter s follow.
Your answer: 7h05m04s
